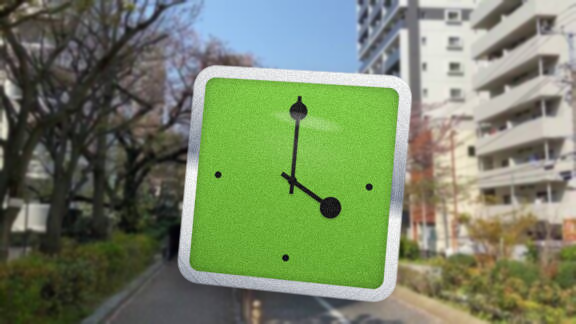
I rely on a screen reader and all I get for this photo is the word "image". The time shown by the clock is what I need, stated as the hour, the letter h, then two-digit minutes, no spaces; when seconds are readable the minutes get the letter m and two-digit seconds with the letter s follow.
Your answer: 4h00
